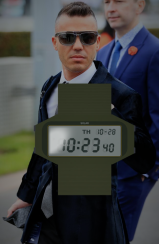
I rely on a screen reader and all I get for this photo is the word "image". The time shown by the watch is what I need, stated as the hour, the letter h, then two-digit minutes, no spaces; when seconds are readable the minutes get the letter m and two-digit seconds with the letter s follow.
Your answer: 10h23m40s
